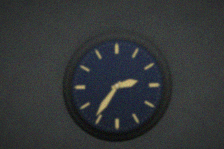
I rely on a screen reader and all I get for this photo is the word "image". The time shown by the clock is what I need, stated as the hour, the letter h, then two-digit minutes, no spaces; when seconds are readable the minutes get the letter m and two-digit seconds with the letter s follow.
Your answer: 2h36
